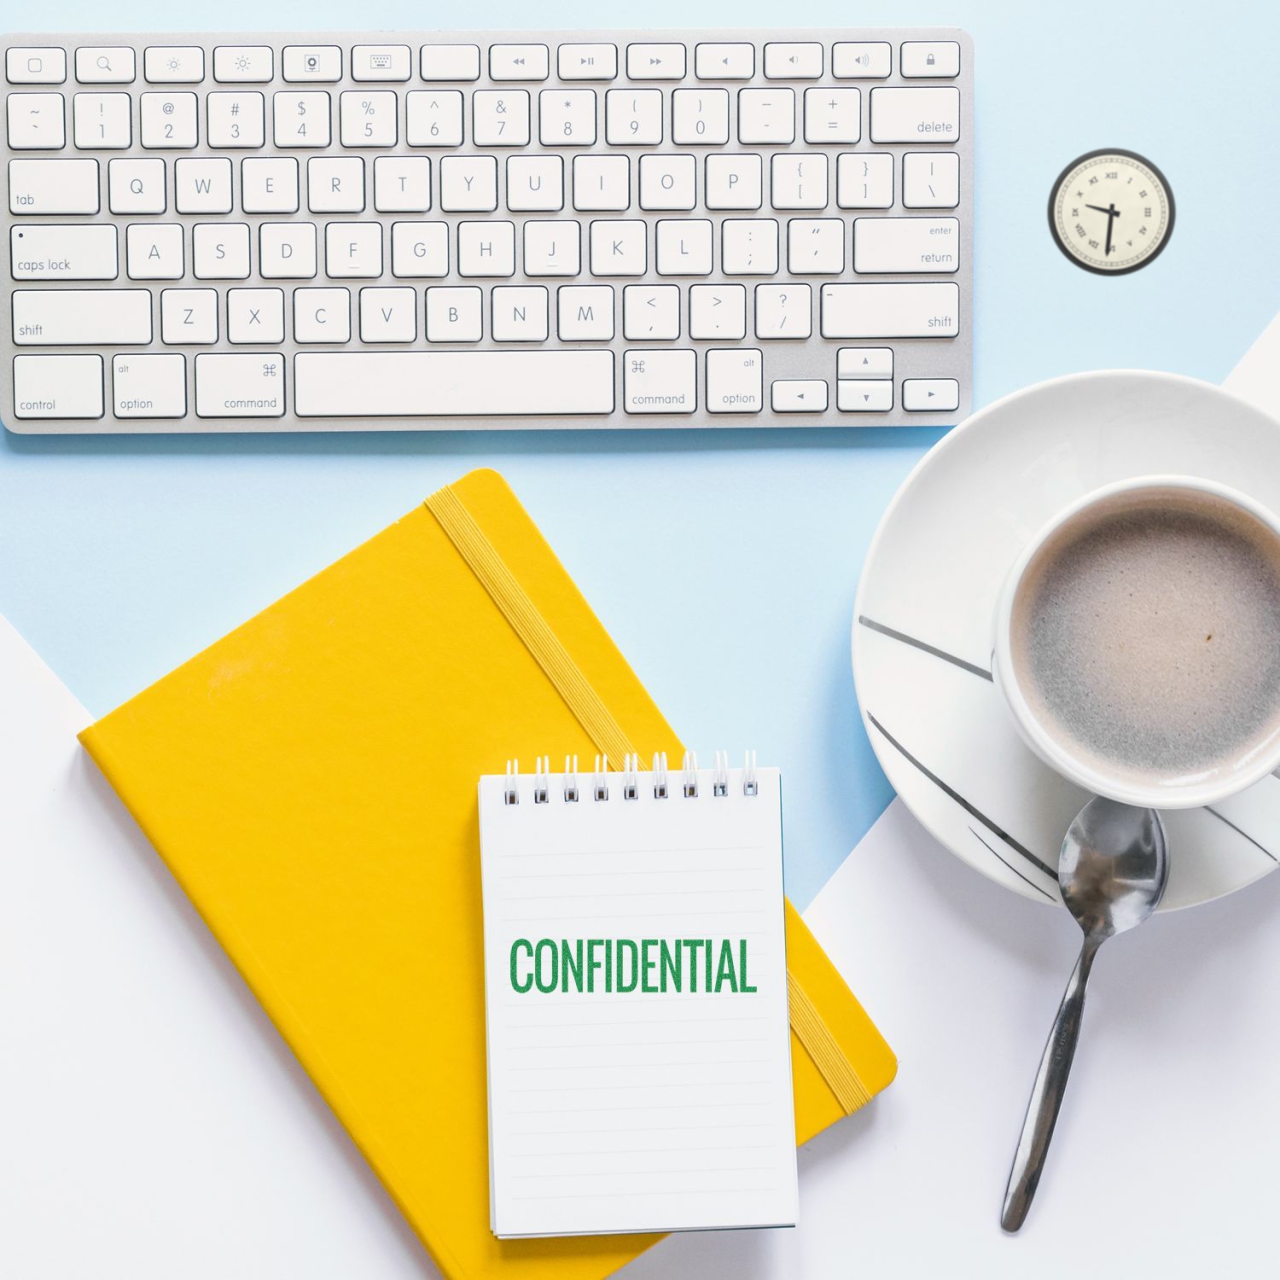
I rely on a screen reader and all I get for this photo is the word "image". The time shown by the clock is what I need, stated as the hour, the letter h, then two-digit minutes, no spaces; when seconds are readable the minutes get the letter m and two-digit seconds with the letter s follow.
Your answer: 9h31
